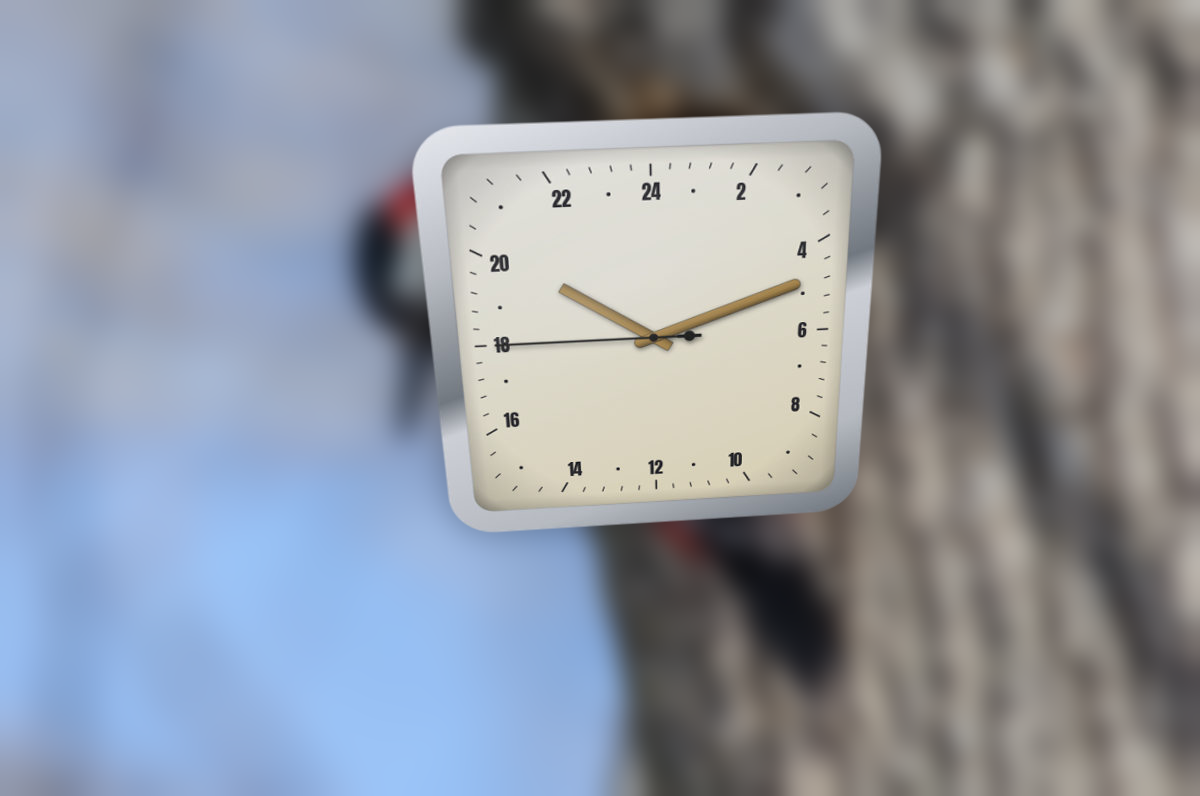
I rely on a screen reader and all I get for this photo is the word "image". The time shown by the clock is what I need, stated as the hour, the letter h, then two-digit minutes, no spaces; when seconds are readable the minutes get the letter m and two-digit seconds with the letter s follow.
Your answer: 20h11m45s
